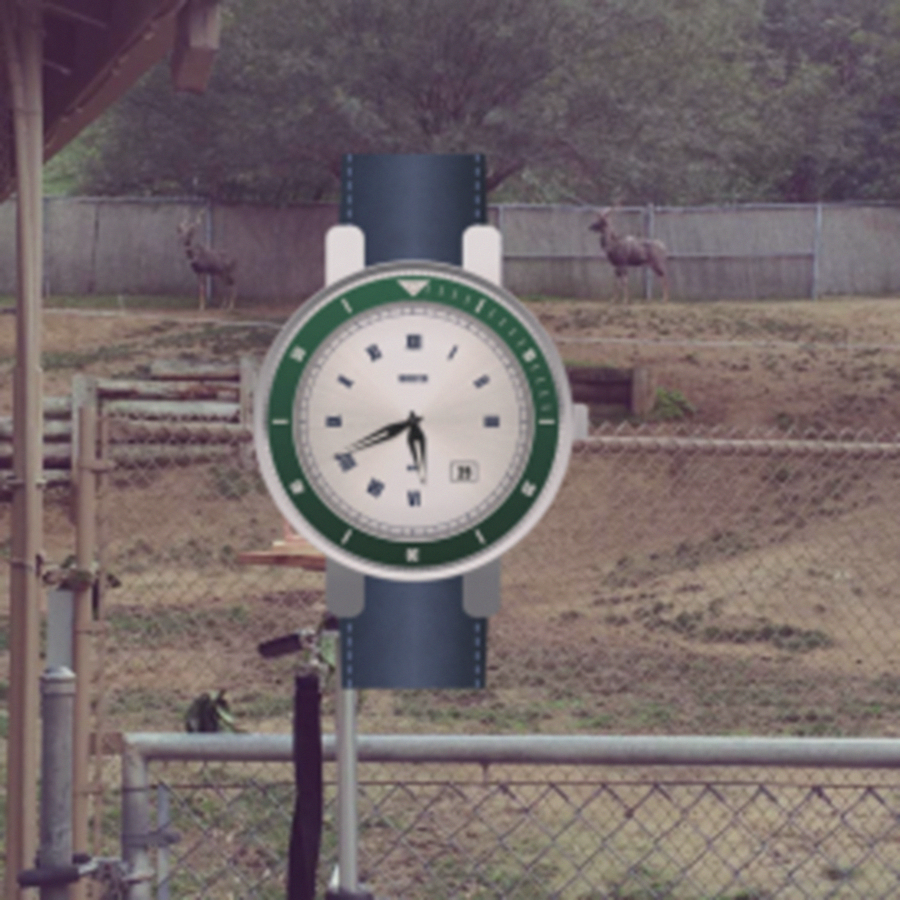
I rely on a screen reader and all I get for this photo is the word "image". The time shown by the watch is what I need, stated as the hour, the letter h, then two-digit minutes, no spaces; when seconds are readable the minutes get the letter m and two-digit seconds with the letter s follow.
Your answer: 5h41
